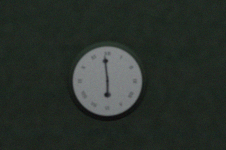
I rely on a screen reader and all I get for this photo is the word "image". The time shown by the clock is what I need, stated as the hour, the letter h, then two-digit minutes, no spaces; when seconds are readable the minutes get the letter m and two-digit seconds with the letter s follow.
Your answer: 5h59
